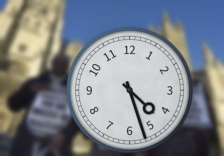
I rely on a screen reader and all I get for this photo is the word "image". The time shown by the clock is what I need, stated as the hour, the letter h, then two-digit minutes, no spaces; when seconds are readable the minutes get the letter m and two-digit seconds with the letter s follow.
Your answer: 4h27
